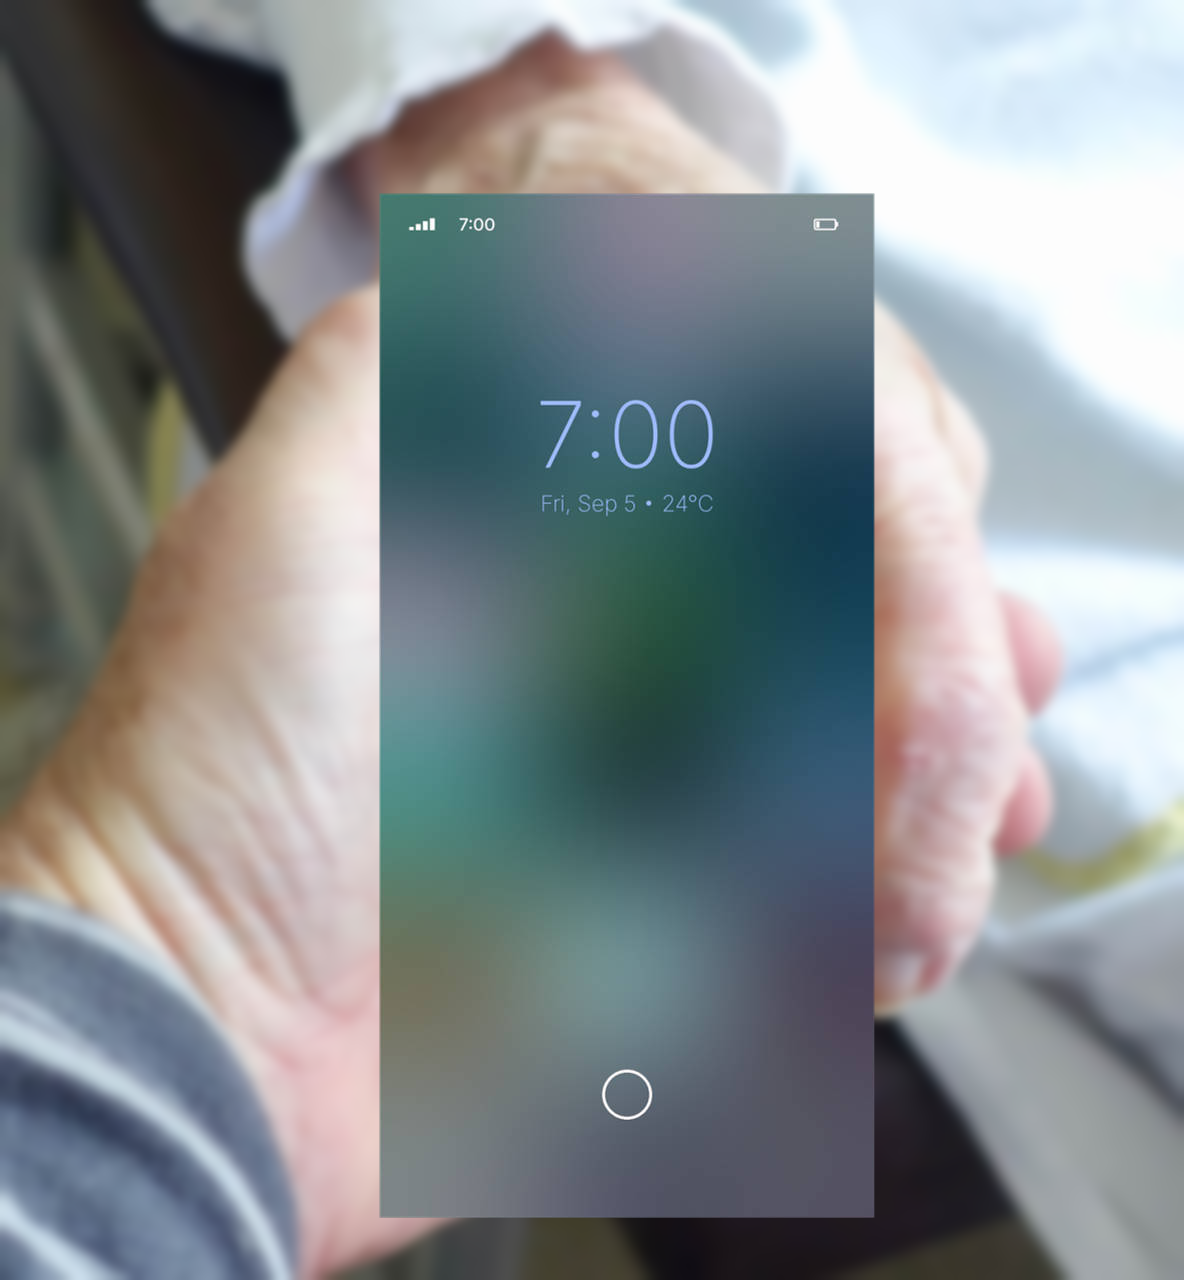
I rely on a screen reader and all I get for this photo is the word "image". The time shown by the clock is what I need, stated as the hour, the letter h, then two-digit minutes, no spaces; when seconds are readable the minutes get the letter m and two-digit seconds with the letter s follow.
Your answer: 7h00
